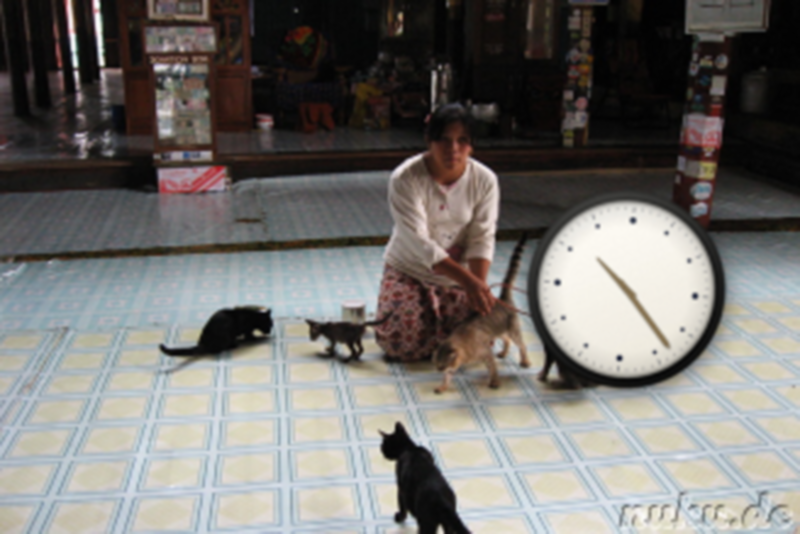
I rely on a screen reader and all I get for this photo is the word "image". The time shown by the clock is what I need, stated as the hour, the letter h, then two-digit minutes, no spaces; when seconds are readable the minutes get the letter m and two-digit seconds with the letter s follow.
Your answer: 10h23
